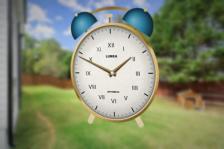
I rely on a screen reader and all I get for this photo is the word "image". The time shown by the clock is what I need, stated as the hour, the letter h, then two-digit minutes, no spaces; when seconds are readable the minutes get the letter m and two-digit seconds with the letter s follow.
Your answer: 1h49
